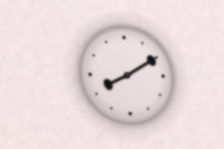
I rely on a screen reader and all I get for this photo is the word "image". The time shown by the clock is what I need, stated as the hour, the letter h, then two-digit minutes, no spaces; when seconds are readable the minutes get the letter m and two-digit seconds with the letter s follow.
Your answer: 8h10
